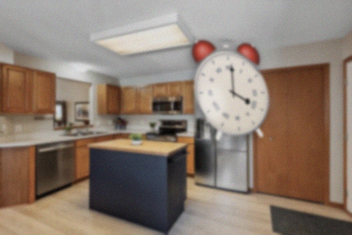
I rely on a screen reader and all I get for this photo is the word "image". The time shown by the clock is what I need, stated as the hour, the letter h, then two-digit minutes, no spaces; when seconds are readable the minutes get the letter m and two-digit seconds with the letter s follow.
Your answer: 4h01
